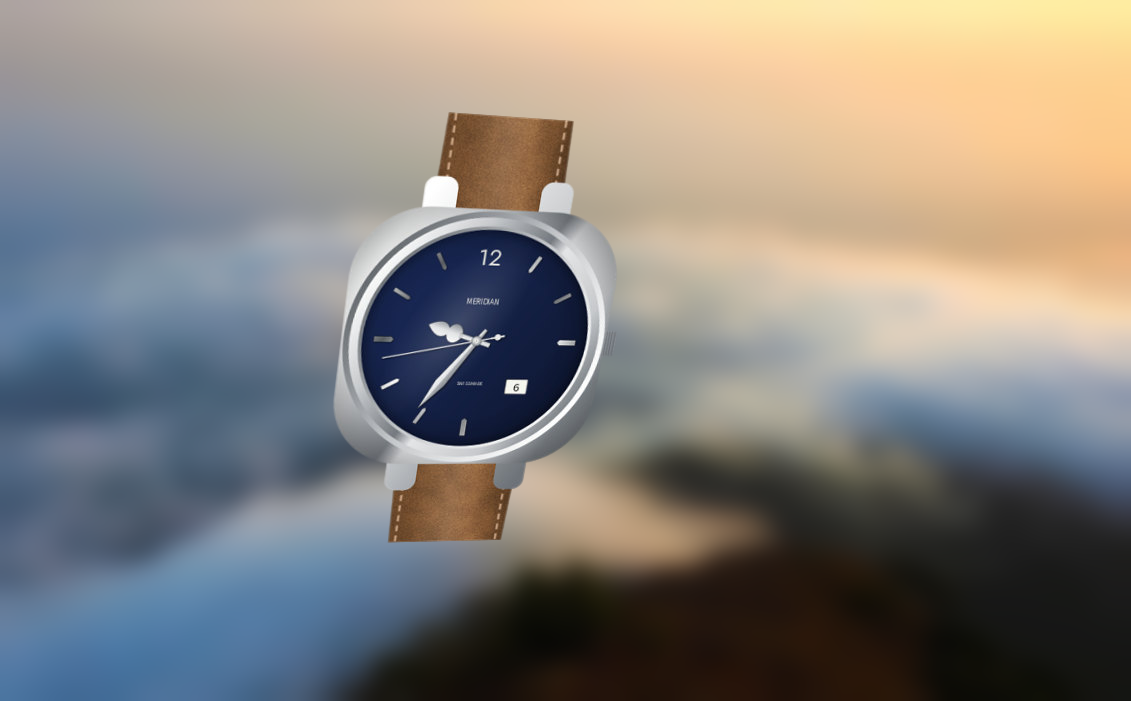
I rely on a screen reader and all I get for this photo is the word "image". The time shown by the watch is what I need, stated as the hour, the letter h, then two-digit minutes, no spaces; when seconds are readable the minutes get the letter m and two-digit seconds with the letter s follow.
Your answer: 9h35m43s
